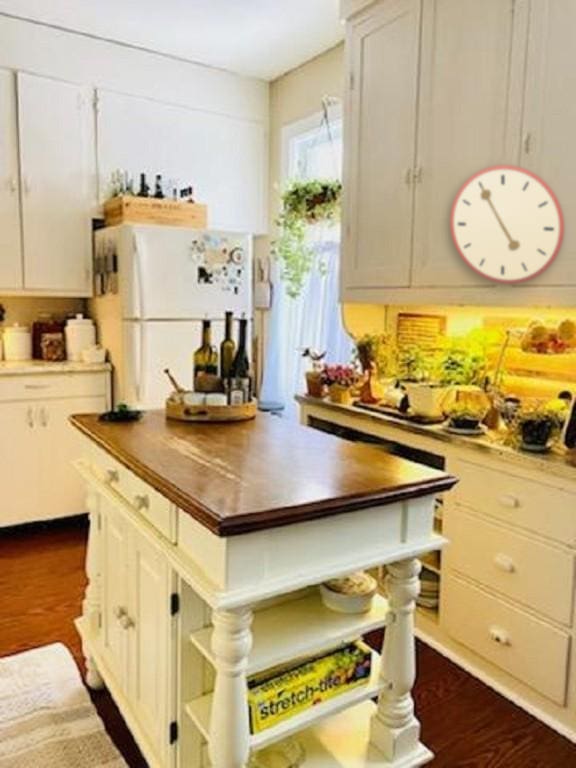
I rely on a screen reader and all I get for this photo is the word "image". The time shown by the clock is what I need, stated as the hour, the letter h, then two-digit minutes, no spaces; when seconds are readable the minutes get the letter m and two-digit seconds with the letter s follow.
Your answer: 4h55
